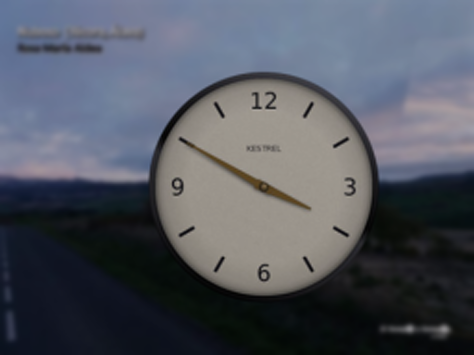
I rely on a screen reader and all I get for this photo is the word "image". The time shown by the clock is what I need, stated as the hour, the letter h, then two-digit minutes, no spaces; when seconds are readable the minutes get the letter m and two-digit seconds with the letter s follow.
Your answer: 3h50
